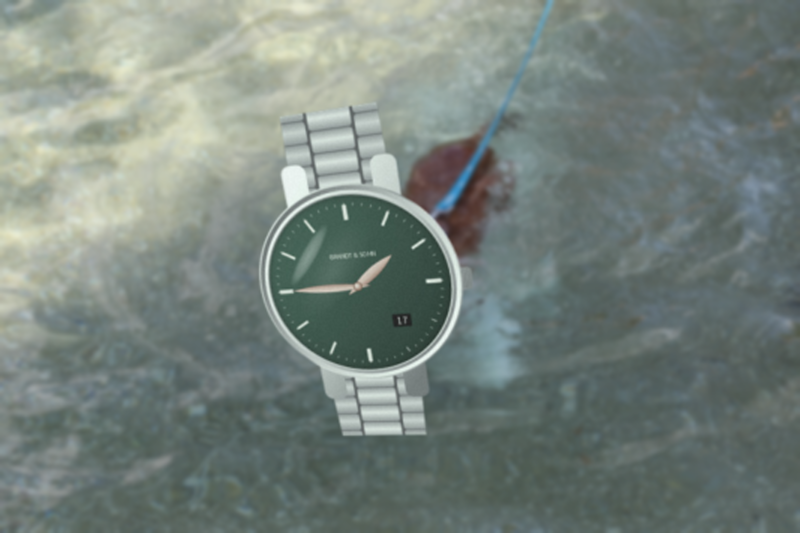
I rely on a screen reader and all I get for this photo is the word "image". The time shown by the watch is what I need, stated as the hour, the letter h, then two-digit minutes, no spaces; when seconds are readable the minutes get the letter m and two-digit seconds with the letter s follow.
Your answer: 1h45
